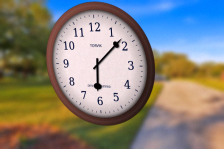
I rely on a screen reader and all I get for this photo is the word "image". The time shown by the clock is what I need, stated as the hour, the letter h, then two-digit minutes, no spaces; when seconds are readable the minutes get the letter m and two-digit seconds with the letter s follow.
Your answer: 6h08
